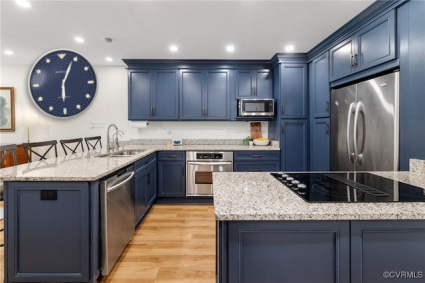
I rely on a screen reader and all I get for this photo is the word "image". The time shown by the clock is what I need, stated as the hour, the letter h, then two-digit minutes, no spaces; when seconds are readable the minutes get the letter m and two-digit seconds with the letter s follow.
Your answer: 6h04
